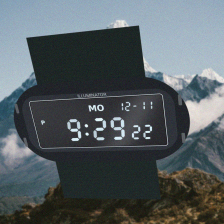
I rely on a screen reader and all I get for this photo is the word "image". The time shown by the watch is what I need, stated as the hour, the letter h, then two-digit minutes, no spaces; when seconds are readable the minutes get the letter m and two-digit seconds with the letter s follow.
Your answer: 9h29m22s
